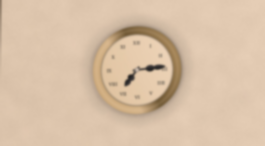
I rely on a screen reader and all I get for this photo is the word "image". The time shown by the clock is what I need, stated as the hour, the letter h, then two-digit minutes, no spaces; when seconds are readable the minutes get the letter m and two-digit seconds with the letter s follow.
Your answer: 7h14
